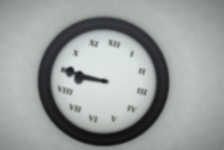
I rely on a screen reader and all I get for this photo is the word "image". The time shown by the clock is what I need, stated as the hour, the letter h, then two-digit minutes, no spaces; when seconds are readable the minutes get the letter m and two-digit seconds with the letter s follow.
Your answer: 8h45
